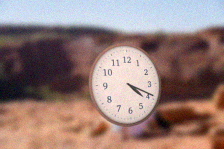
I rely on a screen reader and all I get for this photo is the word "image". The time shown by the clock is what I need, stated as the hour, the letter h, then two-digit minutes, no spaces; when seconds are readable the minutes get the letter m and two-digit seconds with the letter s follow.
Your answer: 4h19
